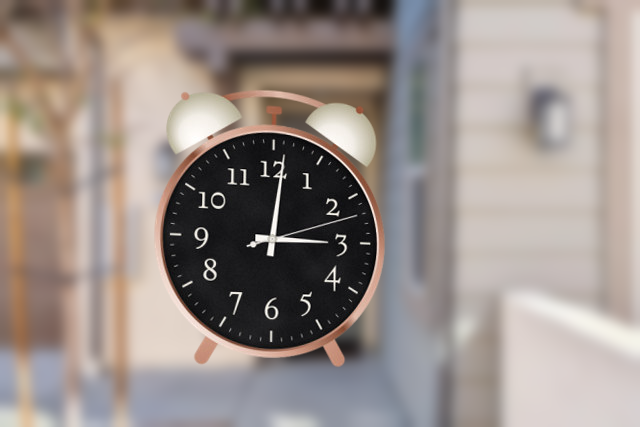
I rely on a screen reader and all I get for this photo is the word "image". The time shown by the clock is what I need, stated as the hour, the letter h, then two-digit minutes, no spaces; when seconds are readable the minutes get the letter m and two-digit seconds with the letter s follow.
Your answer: 3h01m12s
